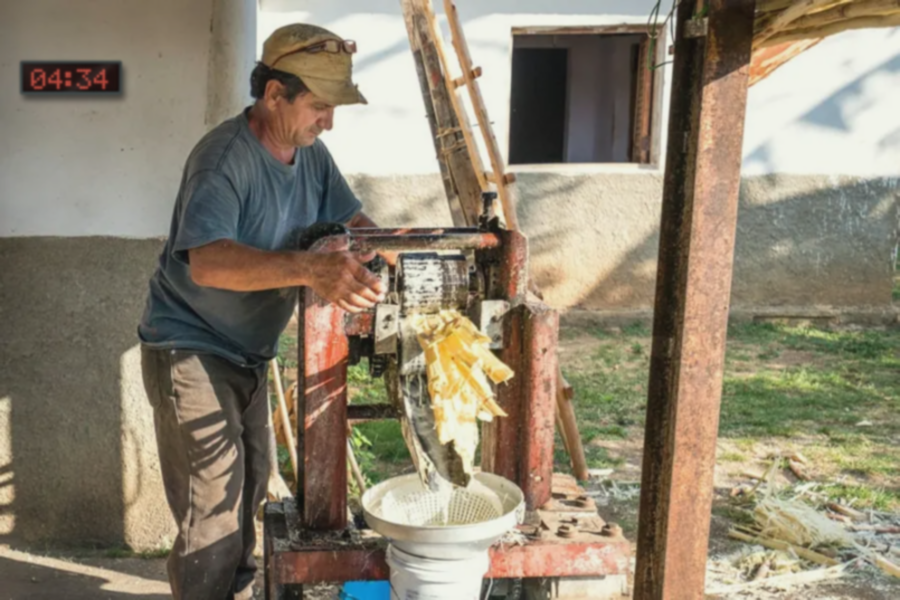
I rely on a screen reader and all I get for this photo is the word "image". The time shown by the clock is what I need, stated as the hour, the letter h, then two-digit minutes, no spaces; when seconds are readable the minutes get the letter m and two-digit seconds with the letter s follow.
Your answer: 4h34
